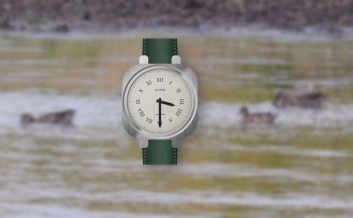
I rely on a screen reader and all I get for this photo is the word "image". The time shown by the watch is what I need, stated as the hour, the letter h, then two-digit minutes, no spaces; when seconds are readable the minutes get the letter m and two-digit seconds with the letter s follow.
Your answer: 3h30
